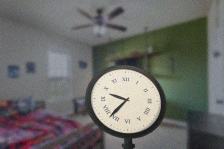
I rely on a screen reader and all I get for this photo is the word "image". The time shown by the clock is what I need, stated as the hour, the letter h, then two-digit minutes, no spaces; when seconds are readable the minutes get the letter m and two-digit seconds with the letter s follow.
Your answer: 9h37
